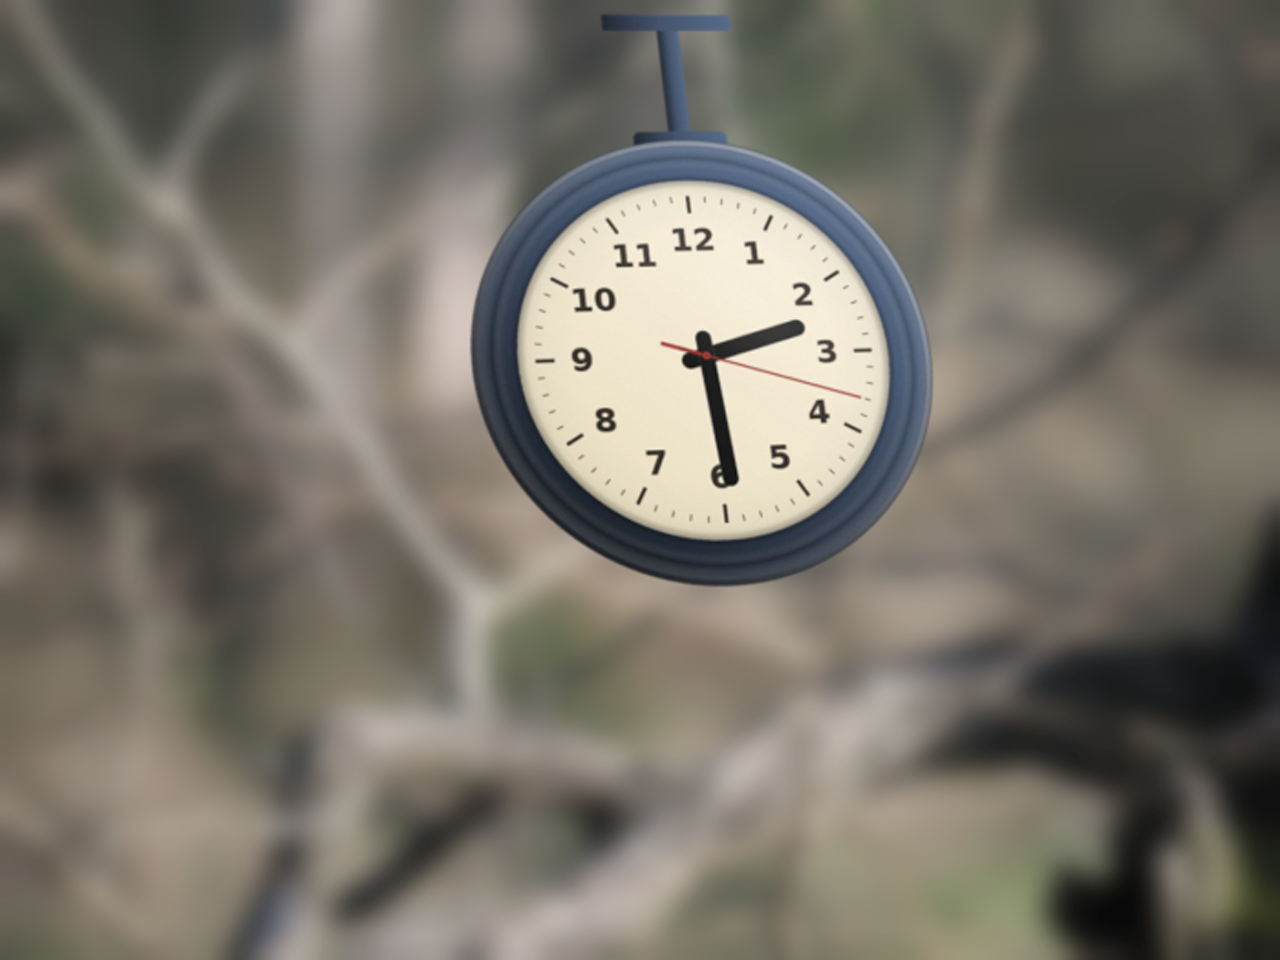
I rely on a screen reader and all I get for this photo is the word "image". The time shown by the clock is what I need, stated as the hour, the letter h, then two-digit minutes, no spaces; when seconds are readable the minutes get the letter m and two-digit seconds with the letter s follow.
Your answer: 2h29m18s
